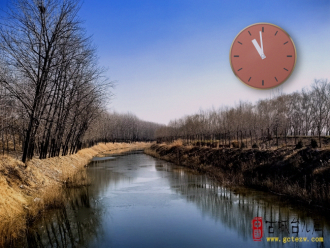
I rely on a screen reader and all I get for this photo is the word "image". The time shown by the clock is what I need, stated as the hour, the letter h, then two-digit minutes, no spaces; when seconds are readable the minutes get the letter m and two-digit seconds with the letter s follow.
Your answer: 10h59
